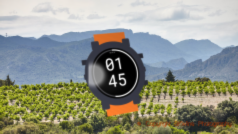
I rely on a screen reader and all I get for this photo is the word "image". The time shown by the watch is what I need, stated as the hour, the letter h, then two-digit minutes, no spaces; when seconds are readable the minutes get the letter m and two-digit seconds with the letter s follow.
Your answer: 1h45
